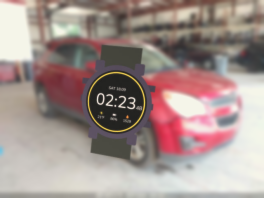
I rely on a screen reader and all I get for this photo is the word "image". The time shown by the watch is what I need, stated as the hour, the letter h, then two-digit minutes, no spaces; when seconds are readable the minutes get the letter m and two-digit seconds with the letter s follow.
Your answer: 2h23
